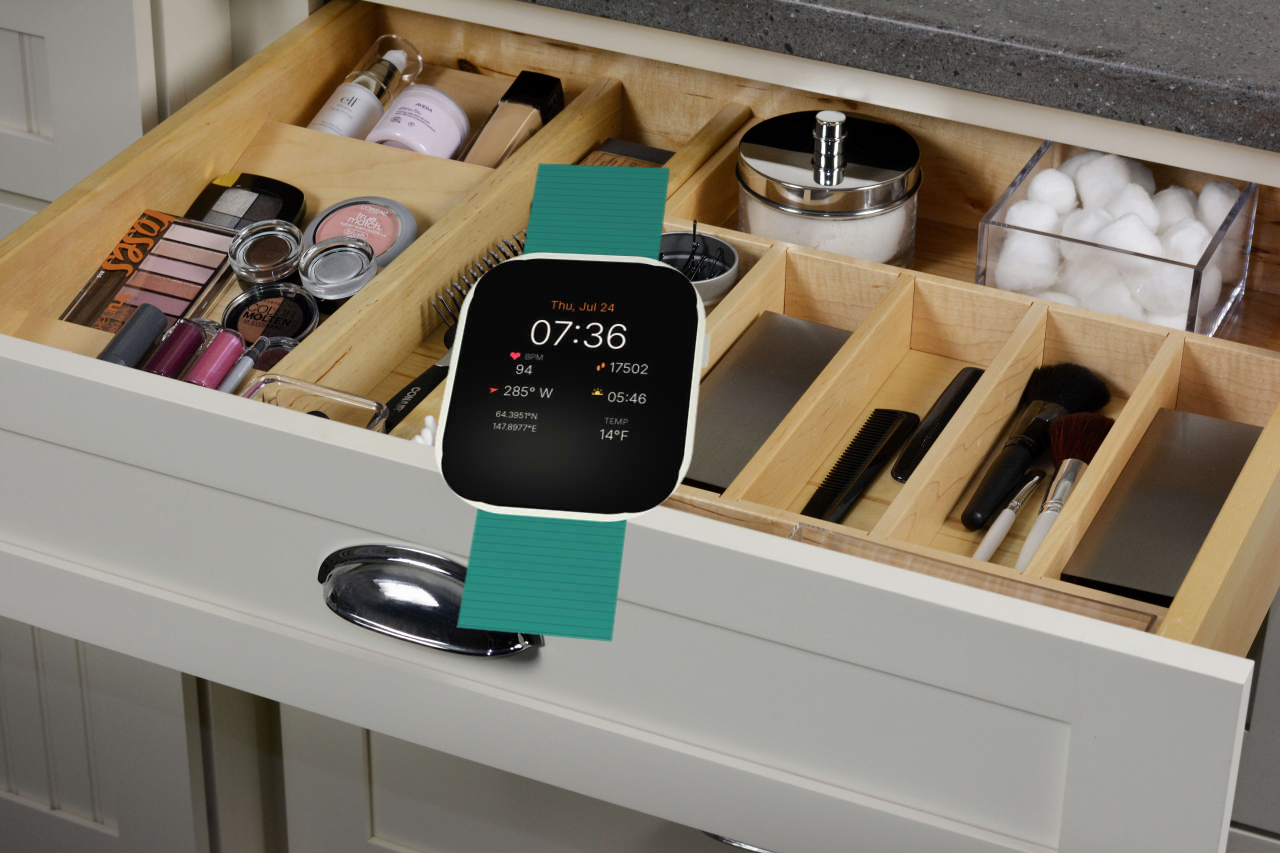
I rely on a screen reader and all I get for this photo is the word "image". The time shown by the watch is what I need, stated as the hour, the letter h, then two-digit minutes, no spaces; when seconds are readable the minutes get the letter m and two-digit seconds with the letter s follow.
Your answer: 7h36
